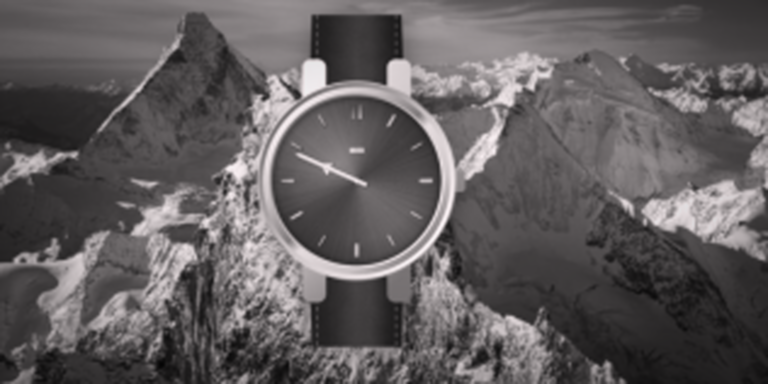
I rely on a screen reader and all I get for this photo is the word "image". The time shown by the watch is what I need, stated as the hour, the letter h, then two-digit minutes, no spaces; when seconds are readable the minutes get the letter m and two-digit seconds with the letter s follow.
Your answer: 9h49
